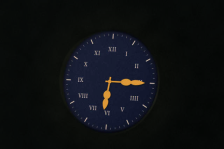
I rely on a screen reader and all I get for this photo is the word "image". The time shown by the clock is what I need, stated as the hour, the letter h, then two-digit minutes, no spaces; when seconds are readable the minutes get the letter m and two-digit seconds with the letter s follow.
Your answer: 6h15
